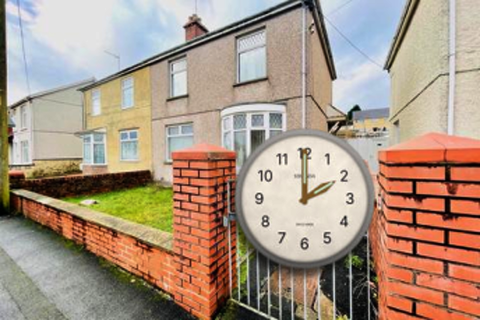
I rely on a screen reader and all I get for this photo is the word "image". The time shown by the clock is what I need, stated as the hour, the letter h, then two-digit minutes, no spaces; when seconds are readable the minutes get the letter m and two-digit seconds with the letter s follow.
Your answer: 2h00
